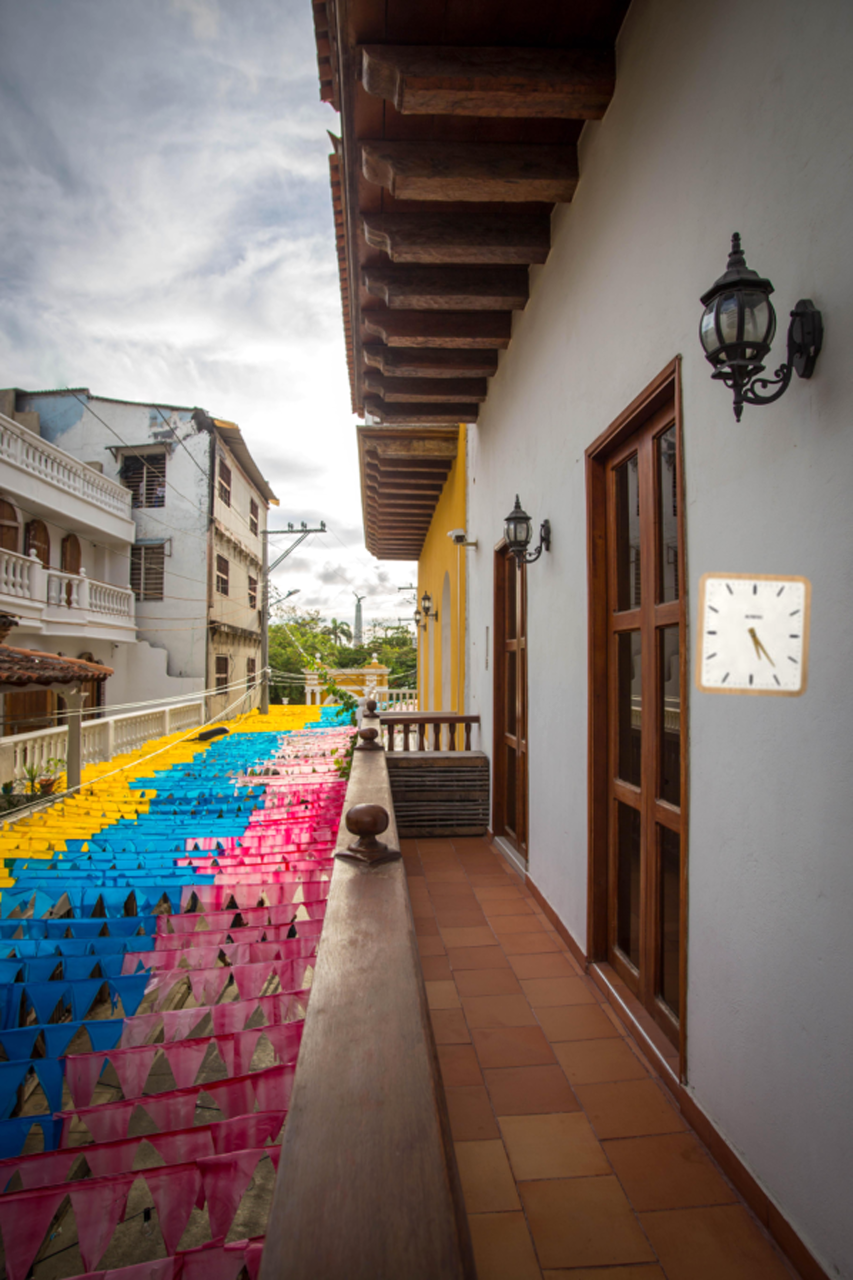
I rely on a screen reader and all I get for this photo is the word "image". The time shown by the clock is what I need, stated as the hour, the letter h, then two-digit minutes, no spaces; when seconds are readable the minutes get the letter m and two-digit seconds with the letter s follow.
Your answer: 5h24
